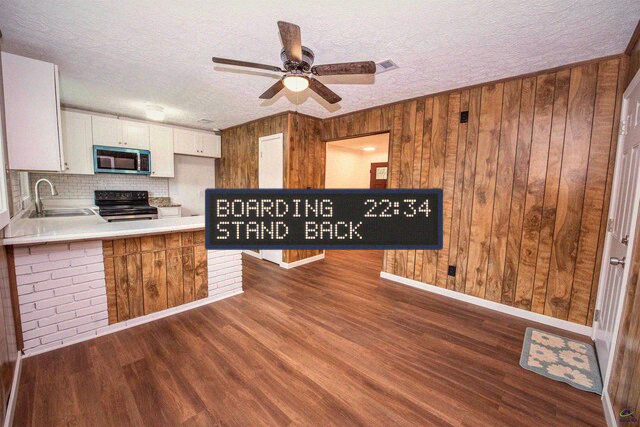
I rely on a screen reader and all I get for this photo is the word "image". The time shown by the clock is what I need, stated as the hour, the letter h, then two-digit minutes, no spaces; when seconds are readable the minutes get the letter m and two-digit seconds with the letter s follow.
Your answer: 22h34
